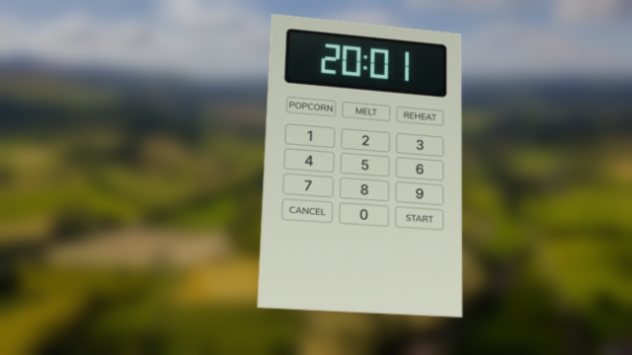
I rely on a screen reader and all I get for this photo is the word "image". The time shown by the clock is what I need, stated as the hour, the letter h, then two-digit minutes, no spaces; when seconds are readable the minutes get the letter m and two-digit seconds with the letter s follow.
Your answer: 20h01
